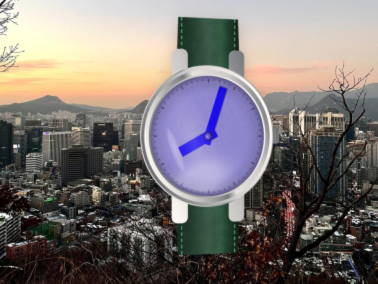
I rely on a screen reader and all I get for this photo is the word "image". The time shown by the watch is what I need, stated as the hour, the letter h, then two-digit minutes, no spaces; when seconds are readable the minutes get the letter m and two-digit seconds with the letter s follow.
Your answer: 8h03
